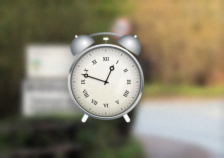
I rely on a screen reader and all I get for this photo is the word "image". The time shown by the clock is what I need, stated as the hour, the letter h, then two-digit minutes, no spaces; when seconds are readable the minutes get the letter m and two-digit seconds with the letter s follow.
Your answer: 12h48
